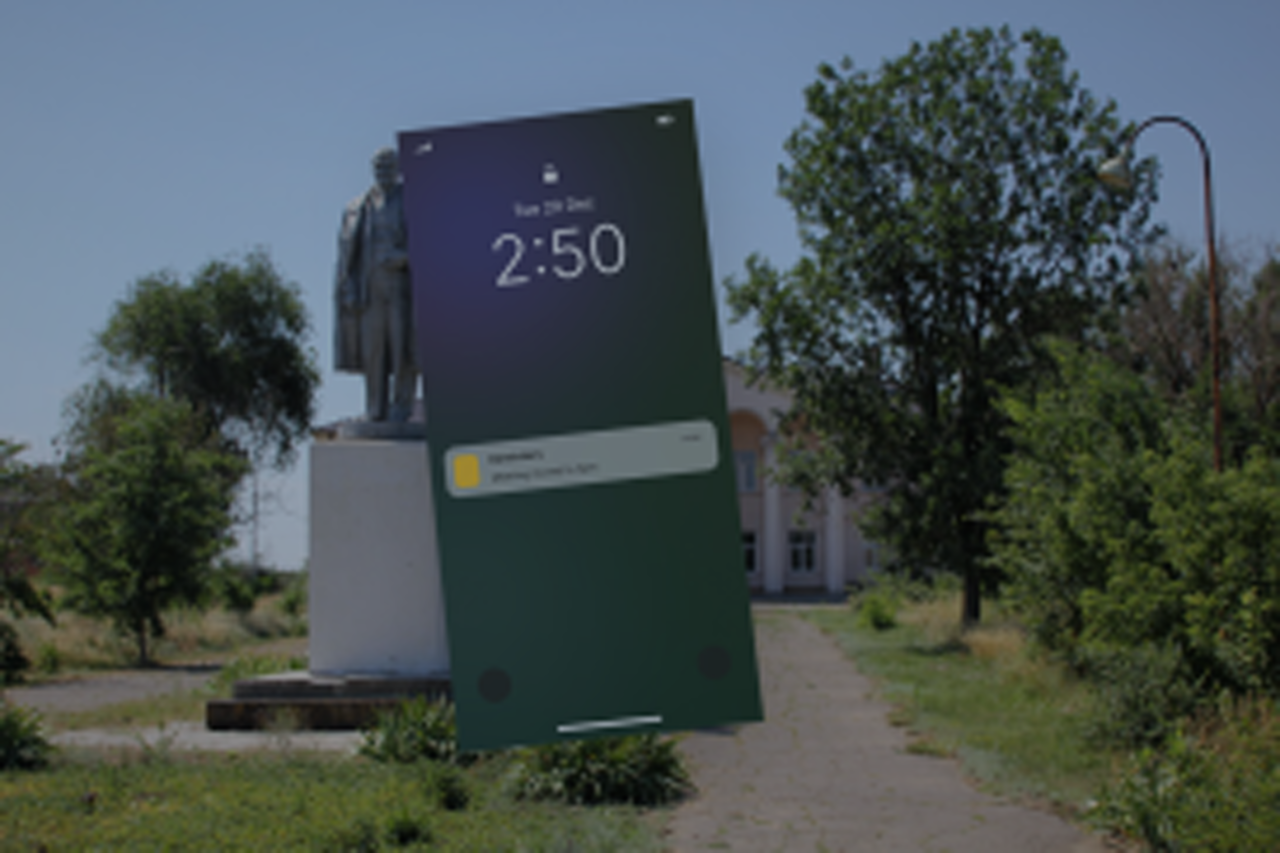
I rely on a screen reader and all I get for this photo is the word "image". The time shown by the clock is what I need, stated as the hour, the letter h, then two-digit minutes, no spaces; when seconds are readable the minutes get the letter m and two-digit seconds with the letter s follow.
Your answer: 2h50
